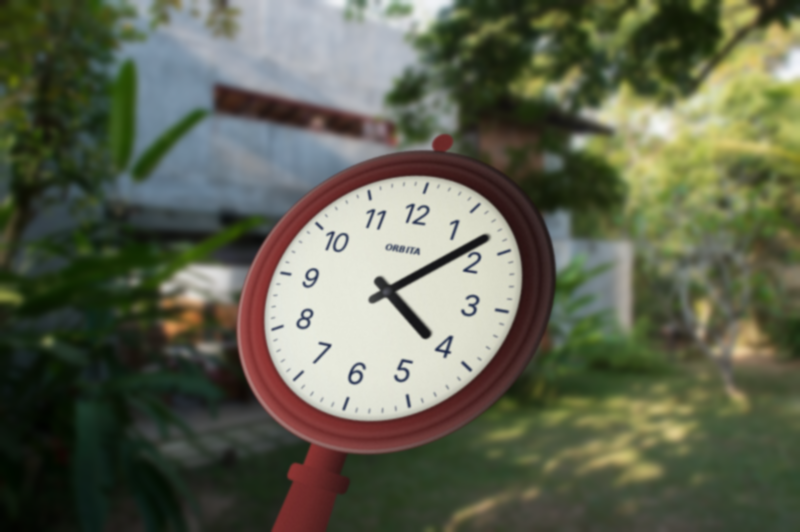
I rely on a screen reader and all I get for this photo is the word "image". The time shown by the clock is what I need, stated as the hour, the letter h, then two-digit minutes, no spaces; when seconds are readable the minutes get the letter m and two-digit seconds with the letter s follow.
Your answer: 4h08
